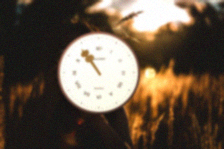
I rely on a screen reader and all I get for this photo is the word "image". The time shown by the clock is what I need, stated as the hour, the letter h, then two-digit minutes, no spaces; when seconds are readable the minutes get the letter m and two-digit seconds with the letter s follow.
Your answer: 10h54
